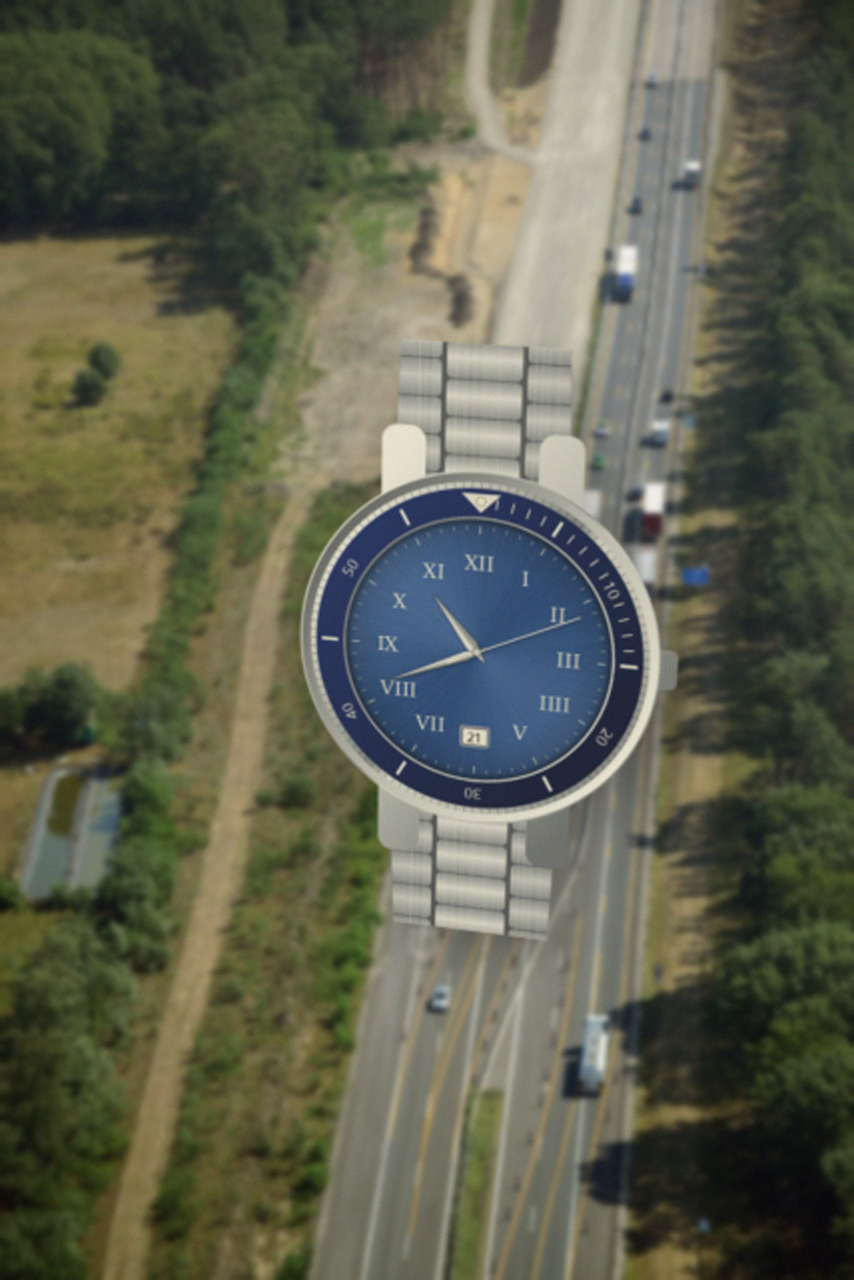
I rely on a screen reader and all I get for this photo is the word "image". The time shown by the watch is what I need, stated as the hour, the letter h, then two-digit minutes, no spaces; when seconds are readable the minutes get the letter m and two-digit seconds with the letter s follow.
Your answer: 10h41m11s
